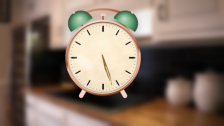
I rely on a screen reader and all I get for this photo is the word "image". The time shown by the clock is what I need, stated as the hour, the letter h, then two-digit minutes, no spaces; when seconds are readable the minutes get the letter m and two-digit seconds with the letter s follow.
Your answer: 5h27
